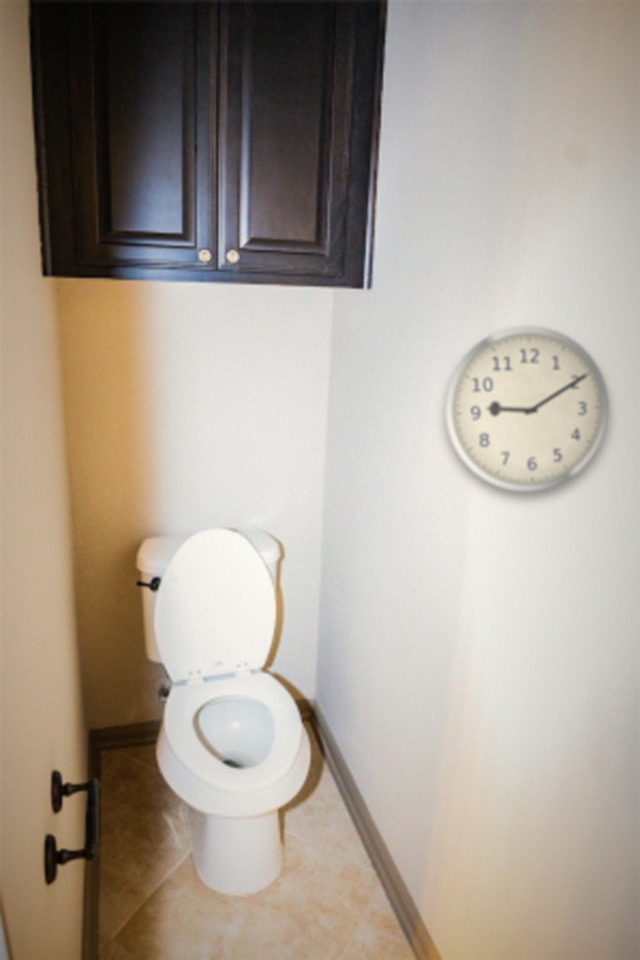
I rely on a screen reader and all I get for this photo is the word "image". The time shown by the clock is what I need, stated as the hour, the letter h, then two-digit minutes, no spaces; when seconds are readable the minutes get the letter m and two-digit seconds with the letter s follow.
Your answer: 9h10
